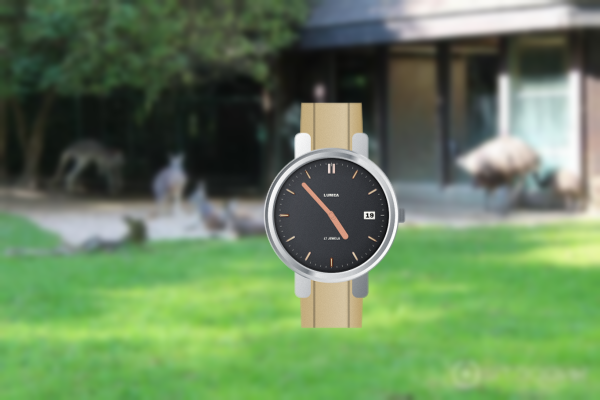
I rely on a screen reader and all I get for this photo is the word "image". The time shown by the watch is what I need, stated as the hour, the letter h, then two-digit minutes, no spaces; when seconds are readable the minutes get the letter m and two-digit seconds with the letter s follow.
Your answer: 4h53
